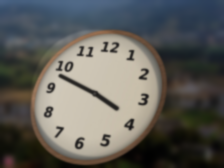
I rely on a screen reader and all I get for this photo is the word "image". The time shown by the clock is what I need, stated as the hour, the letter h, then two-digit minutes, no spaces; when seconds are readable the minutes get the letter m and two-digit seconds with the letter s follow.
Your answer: 3h48
